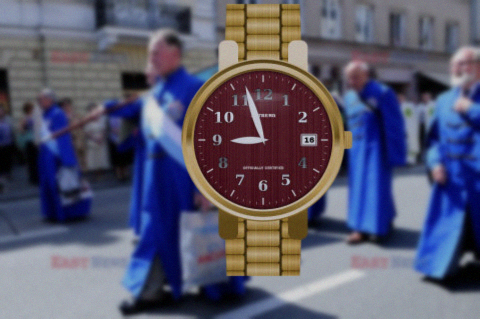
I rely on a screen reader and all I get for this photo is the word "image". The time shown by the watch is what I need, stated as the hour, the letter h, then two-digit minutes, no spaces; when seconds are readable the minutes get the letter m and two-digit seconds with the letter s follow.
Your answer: 8h57
